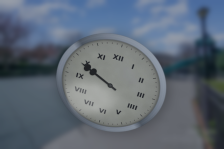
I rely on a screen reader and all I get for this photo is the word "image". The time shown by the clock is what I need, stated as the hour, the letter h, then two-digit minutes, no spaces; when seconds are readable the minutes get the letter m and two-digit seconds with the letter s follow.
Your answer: 9h49
